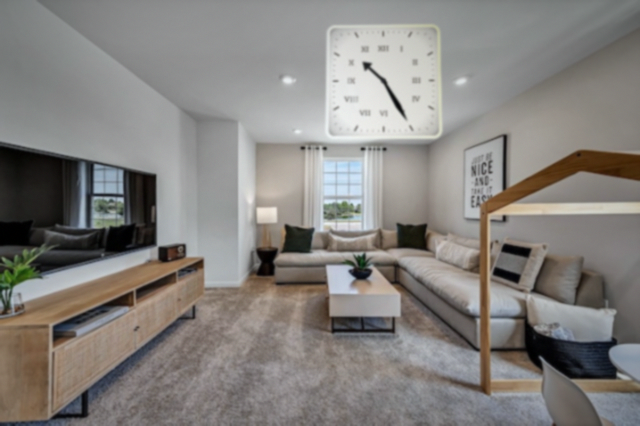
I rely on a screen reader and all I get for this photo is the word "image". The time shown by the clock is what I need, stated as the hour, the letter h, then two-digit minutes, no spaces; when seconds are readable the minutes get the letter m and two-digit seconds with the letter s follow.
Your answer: 10h25
